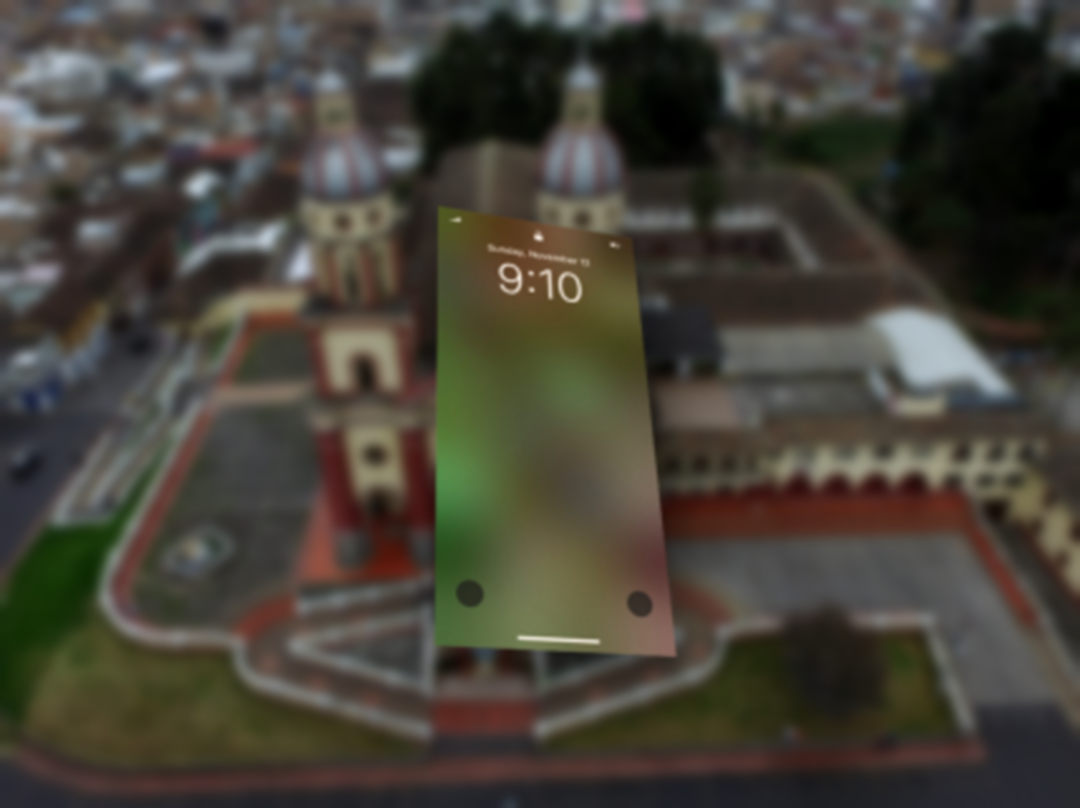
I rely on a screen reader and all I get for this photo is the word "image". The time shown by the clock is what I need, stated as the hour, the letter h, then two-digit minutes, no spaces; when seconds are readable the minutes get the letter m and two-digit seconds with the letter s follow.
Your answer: 9h10
